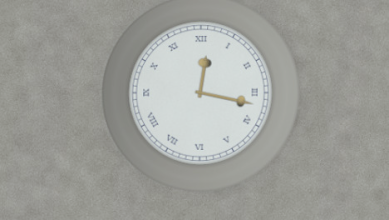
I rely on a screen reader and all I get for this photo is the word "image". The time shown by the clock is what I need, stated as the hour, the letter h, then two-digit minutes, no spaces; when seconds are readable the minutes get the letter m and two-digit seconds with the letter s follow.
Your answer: 12h17
